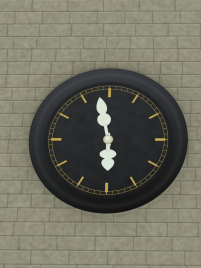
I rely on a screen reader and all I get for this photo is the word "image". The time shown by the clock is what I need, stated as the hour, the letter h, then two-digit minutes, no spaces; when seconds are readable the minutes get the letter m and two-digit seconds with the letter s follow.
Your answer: 5h58
